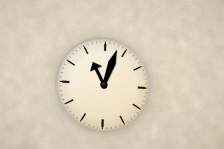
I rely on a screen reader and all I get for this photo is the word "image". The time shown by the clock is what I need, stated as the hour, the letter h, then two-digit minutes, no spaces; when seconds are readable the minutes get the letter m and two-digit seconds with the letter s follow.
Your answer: 11h03
